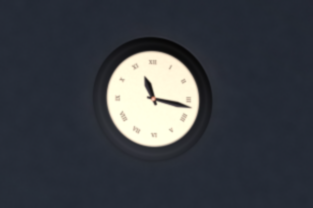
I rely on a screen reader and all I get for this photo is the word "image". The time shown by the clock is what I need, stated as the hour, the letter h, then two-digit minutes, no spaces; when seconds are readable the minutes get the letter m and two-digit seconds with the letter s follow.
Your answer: 11h17
